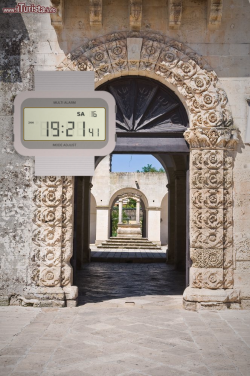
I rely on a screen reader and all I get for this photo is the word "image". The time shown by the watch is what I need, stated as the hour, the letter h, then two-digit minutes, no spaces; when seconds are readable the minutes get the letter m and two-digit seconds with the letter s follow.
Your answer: 19h21m41s
